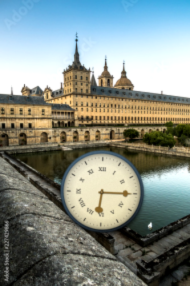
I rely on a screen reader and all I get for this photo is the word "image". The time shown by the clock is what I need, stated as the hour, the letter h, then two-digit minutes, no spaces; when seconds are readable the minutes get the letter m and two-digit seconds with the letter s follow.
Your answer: 6h15
